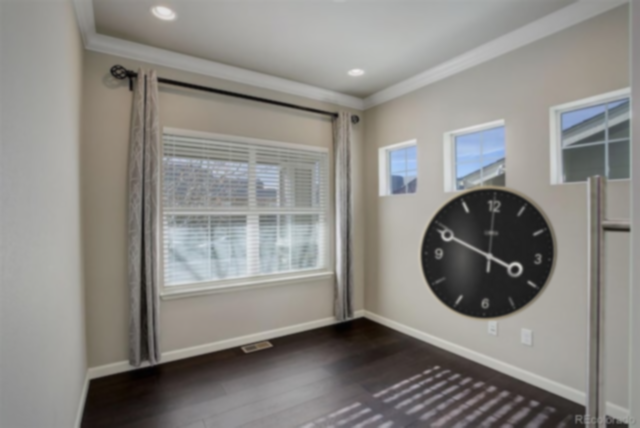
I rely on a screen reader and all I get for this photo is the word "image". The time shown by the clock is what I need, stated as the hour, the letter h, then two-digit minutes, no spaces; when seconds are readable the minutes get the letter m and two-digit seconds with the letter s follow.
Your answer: 3h49m00s
